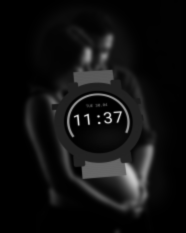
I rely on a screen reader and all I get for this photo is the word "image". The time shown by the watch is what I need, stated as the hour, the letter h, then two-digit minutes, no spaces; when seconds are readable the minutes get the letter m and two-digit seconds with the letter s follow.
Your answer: 11h37
